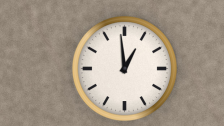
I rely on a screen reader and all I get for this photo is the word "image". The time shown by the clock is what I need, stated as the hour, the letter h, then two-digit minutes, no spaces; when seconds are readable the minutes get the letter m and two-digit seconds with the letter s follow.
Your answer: 12h59
